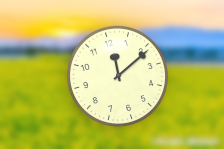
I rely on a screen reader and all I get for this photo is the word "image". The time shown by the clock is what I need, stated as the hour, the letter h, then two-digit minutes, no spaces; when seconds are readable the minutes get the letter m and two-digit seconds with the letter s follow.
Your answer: 12h11
